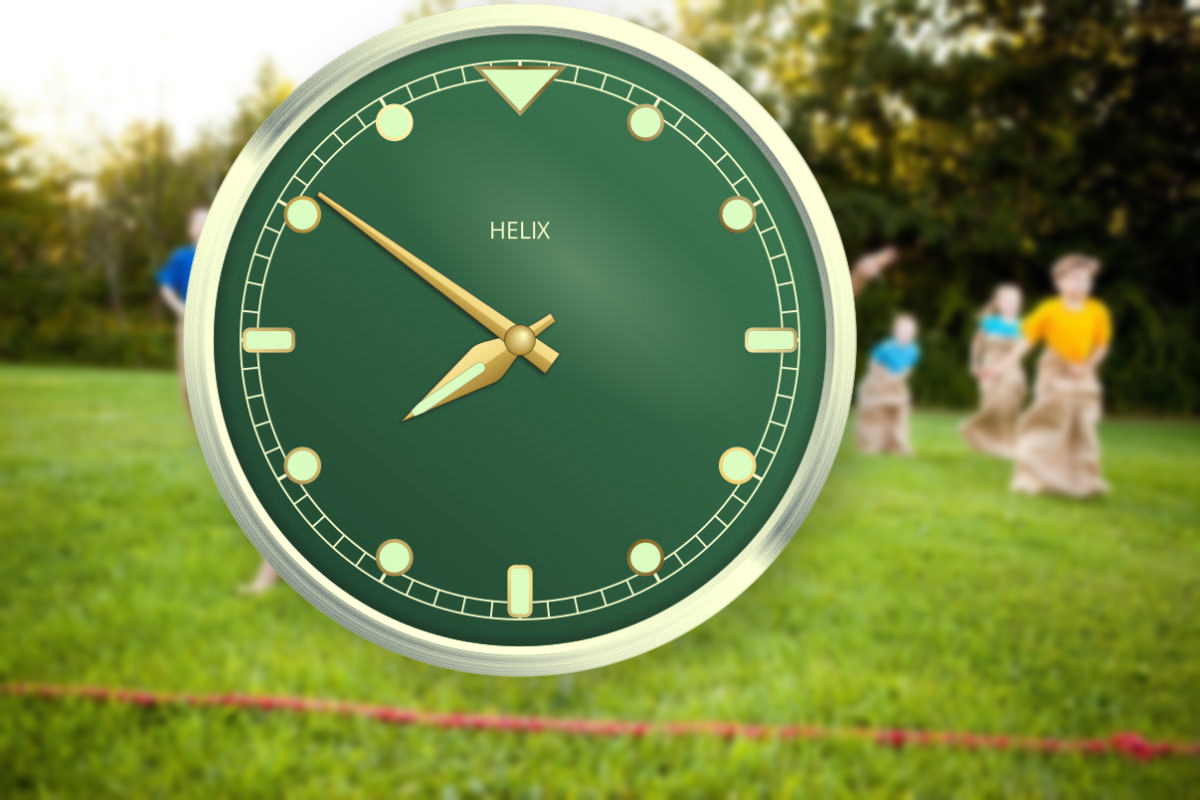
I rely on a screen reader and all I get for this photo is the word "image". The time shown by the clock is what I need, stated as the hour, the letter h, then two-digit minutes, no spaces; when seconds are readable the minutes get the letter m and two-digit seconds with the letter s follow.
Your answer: 7h51
